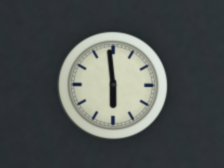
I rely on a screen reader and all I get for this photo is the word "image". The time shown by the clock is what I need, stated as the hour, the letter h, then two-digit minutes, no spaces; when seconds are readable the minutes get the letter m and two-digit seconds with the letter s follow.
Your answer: 5h59
